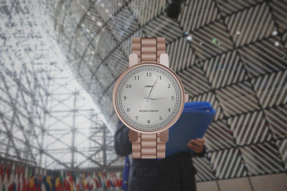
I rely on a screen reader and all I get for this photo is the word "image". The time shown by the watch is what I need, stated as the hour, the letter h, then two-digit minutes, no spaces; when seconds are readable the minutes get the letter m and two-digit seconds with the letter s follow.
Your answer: 3h04
